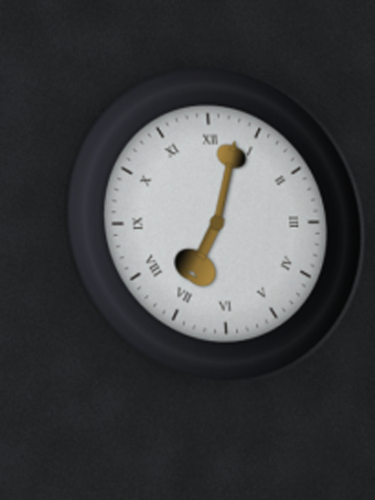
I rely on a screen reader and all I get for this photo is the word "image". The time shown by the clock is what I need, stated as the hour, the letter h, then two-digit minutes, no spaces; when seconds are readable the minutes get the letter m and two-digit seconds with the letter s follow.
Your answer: 7h03
